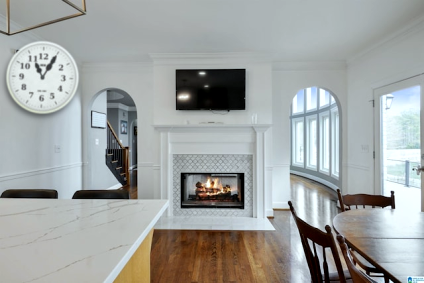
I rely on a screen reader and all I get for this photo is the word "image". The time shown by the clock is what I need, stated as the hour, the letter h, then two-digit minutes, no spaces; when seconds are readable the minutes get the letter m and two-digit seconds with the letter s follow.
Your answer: 11h05
